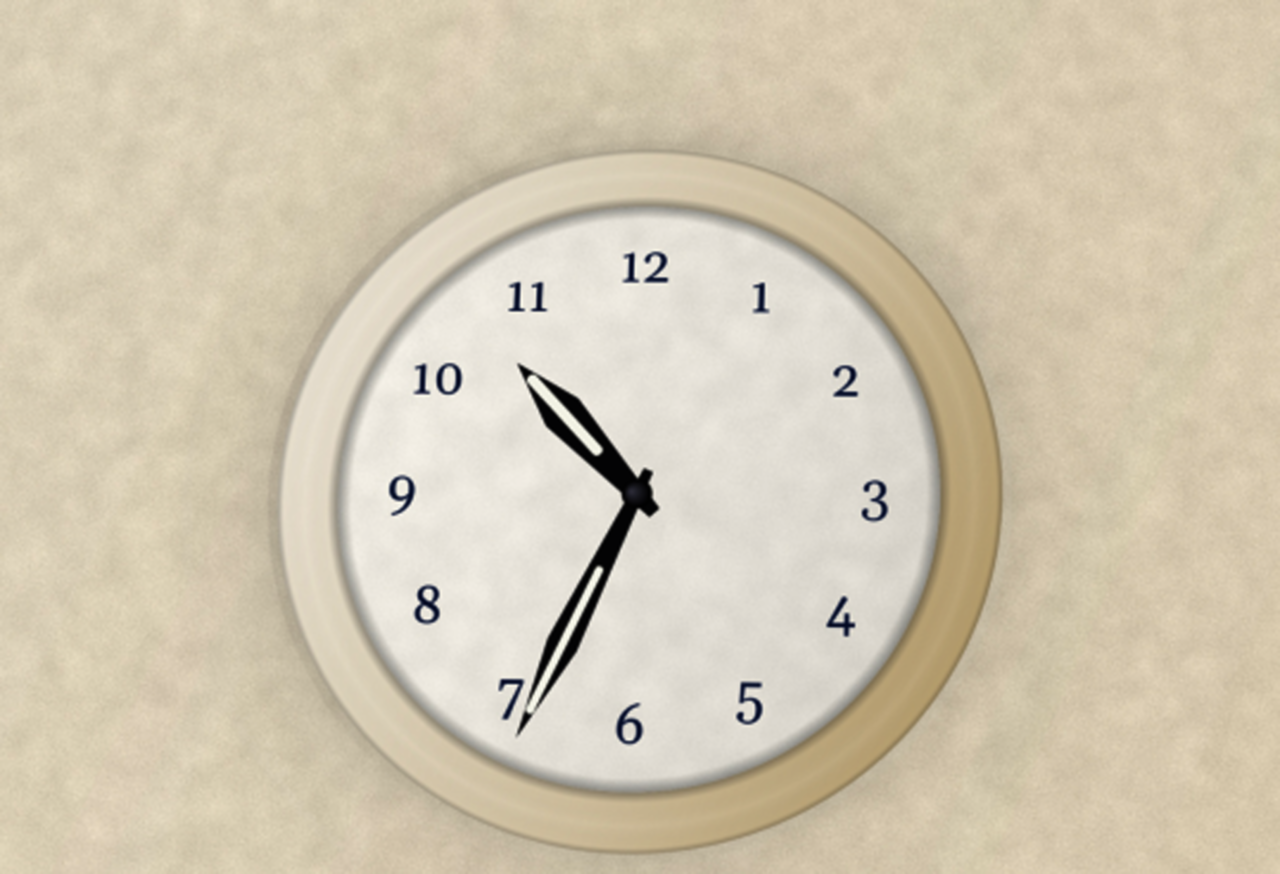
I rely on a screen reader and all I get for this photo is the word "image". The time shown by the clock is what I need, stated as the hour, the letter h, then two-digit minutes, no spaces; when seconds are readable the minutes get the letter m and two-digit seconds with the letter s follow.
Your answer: 10h34
